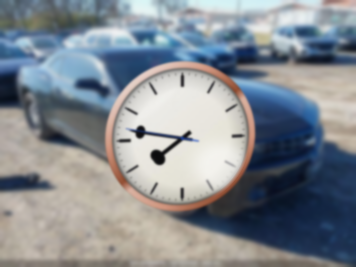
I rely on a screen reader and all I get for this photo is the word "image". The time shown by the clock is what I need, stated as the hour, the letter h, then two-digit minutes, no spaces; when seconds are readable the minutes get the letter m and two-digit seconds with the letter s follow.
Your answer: 7h46m47s
